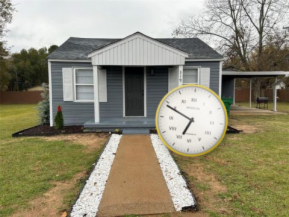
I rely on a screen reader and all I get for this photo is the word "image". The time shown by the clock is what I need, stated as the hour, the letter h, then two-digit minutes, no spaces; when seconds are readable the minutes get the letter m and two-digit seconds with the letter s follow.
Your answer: 6h49
